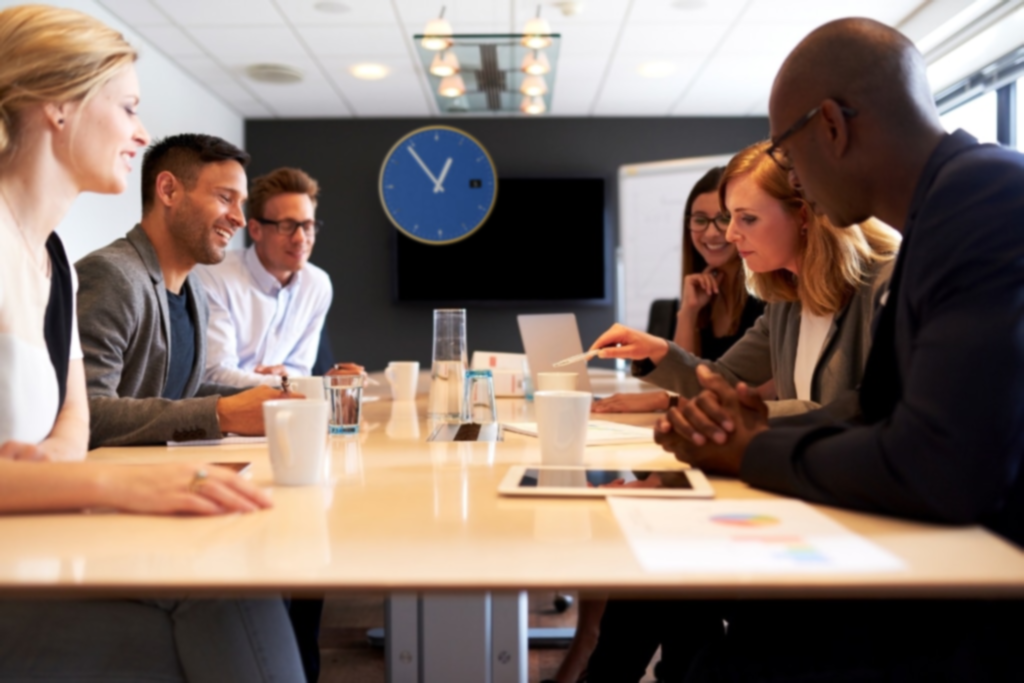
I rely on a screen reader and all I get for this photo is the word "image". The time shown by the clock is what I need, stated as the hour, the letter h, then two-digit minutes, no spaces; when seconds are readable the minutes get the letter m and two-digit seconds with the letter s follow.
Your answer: 12h54
